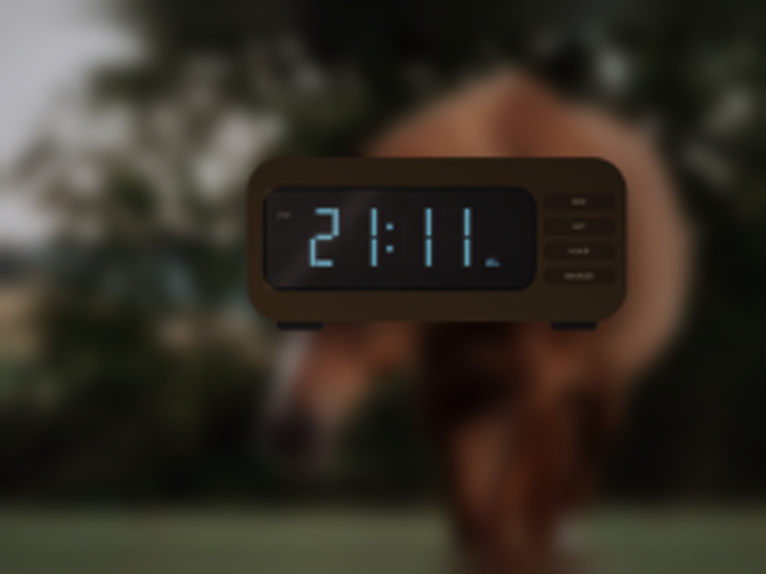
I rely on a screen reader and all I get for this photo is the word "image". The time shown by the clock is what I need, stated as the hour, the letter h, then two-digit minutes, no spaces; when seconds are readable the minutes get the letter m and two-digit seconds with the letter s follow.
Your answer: 21h11
